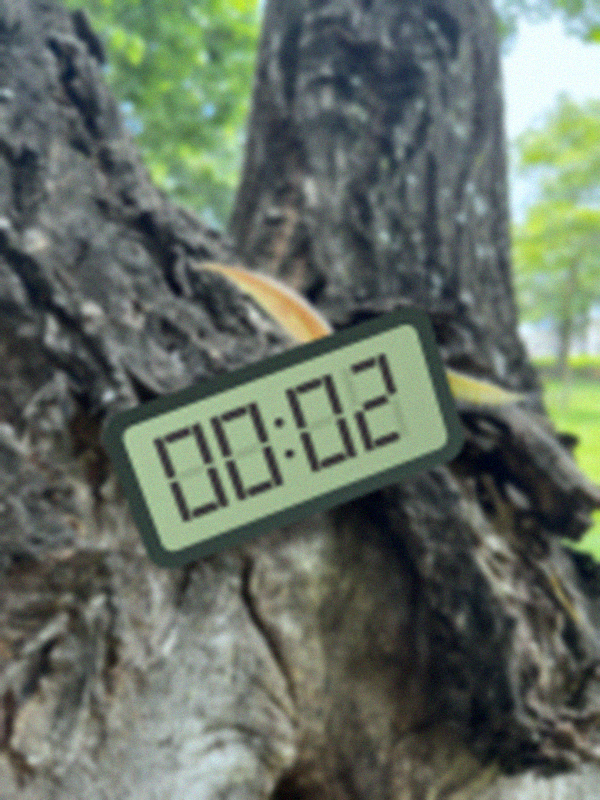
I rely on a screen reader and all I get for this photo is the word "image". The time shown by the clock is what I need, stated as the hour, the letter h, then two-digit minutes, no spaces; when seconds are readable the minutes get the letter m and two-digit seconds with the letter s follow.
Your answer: 0h02
